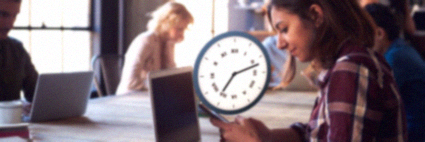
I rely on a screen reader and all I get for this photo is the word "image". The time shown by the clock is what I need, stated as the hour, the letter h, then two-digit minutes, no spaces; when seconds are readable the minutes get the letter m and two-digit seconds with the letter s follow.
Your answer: 7h12
